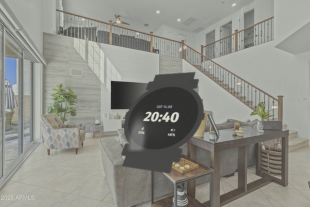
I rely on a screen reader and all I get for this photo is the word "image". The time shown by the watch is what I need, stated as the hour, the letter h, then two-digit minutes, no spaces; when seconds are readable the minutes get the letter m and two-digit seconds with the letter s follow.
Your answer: 20h40
